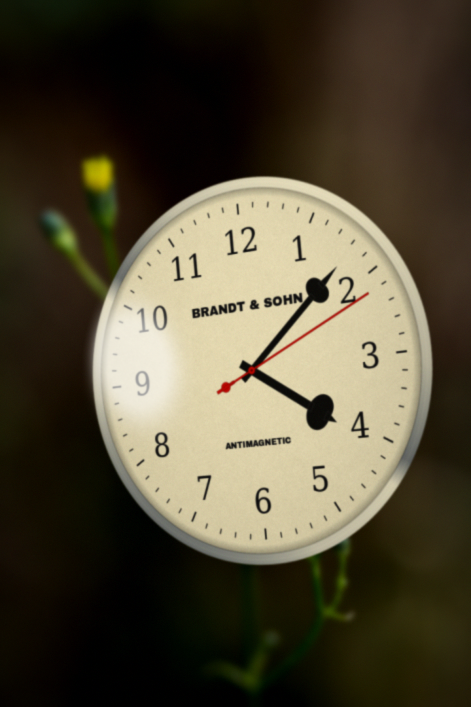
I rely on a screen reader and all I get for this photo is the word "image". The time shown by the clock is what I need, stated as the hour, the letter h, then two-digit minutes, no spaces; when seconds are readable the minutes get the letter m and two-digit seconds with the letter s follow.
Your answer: 4h08m11s
